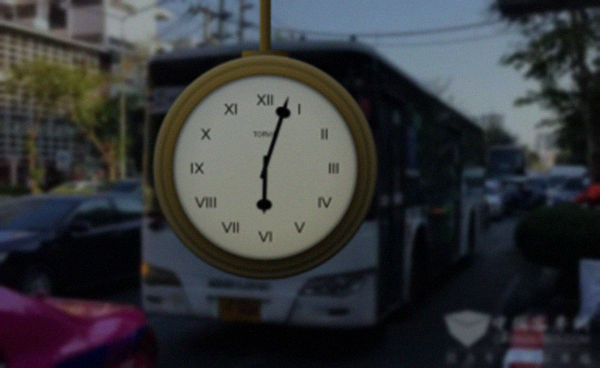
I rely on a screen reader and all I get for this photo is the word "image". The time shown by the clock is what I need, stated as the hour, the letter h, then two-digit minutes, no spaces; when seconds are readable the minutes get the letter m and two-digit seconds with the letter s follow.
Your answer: 6h03
